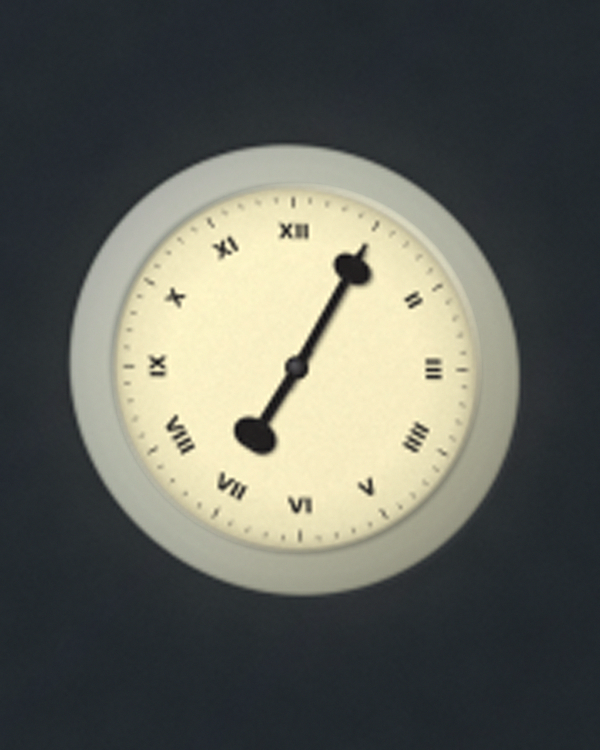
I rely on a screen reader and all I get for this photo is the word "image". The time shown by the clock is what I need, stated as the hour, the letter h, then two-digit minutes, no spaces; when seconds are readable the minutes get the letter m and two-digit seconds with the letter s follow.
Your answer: 7h05
